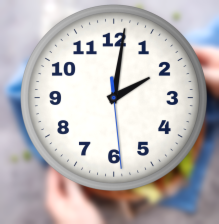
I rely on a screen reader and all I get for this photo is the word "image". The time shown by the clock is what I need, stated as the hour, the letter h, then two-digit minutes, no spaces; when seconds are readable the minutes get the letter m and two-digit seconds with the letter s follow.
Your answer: 2h01m29s
